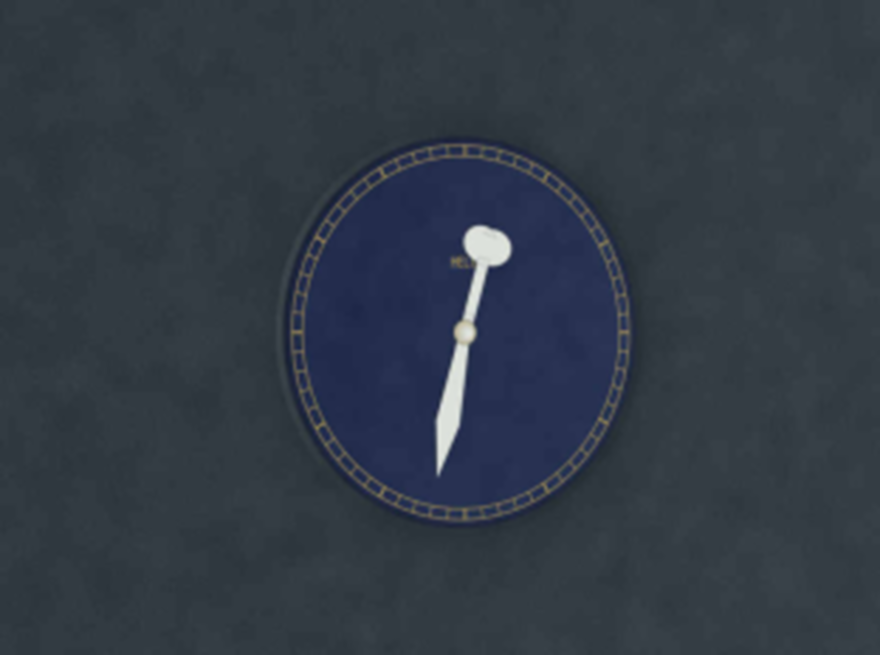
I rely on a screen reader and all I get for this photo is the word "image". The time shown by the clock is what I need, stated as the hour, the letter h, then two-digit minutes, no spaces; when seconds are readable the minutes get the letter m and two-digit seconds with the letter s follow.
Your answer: 12h32
